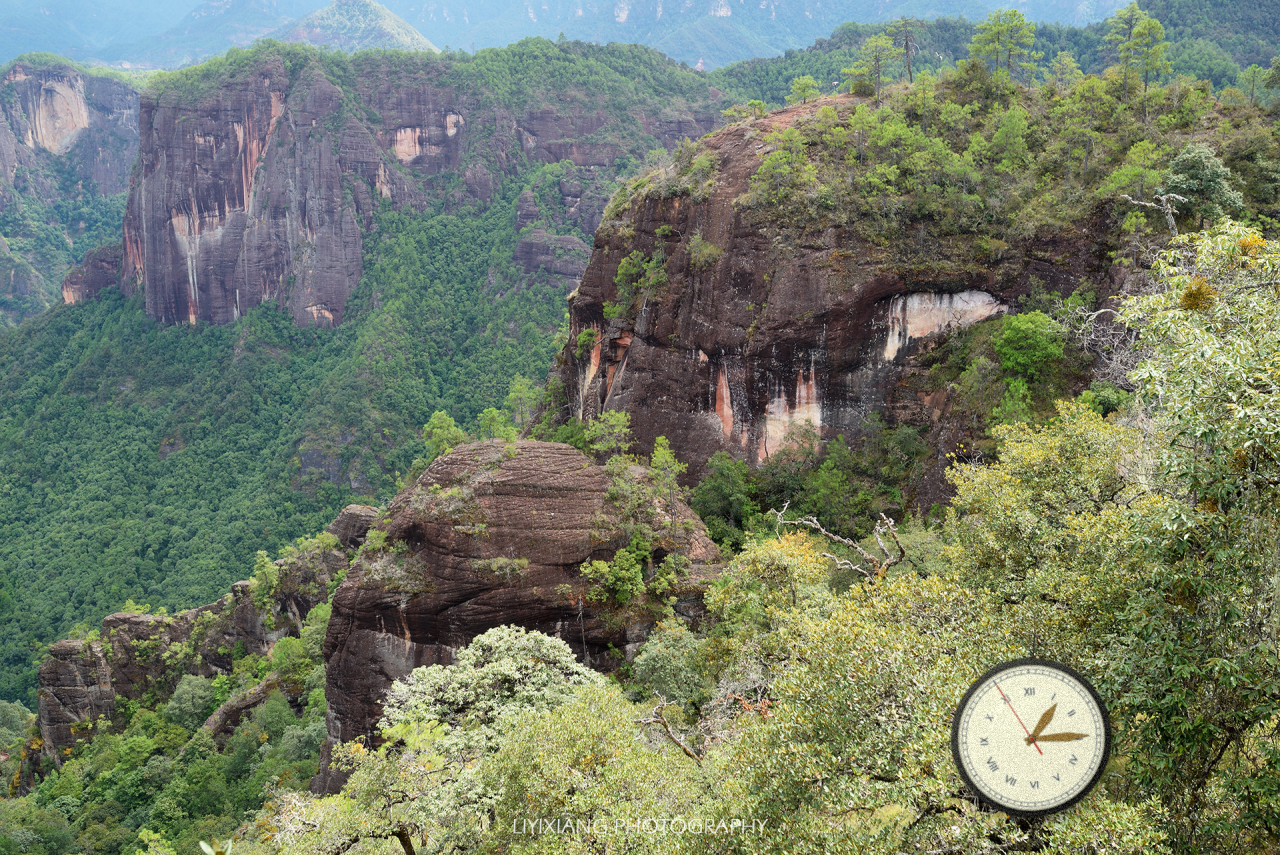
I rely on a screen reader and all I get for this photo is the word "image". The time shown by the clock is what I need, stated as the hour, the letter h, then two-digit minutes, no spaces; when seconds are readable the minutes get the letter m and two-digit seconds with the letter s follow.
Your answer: 1h14m55s
